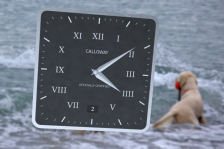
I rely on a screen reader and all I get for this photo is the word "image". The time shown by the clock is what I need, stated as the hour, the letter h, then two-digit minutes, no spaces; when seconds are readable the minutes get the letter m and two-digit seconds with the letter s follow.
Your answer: 4h09
